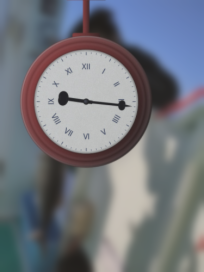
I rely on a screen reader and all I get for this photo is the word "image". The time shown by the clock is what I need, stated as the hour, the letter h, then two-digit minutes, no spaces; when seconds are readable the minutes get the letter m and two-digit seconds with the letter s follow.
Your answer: 9h16
